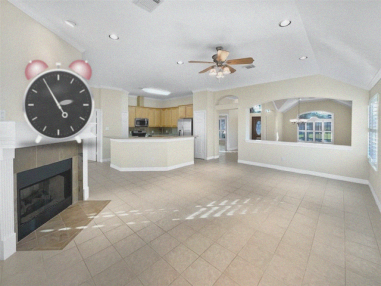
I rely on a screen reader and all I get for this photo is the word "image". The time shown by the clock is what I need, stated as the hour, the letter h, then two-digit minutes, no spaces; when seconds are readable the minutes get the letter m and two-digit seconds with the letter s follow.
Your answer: 4h55
